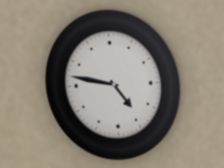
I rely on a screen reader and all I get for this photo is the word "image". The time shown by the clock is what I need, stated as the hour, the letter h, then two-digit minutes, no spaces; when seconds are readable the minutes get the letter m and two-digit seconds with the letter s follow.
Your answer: 4h47
